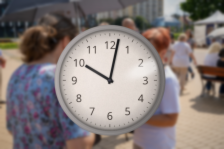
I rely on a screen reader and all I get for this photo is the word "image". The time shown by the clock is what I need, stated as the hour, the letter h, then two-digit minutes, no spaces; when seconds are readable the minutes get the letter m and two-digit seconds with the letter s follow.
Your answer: 10h02
